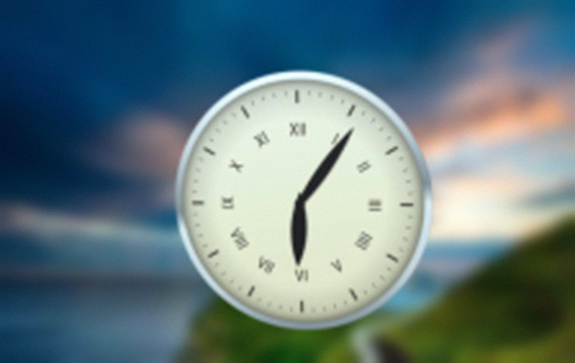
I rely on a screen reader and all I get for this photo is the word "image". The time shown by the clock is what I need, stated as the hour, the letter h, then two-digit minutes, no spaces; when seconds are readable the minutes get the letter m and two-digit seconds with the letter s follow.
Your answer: 6h06
